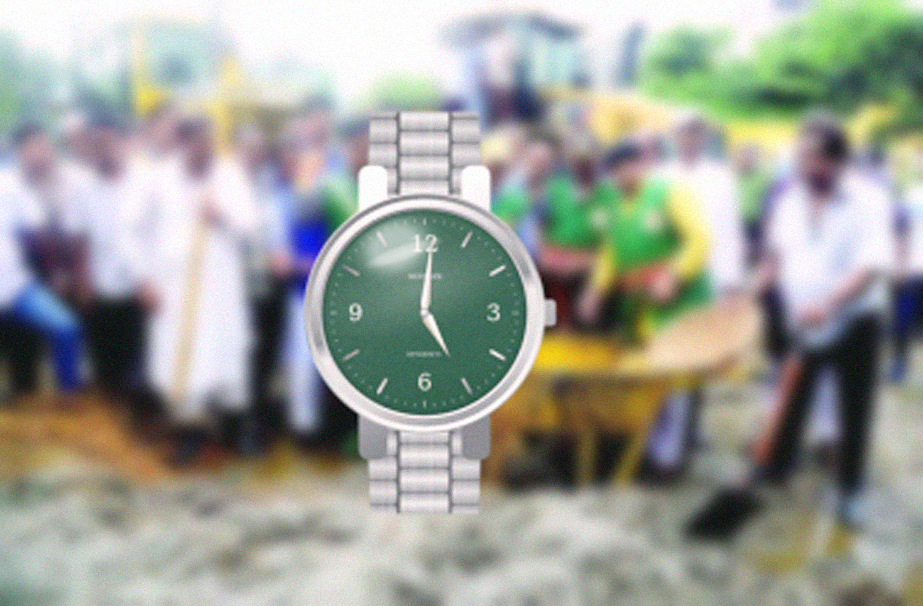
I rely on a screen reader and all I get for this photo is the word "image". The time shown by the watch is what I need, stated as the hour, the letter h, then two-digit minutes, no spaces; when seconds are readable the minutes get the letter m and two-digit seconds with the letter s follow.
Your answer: 5h01
